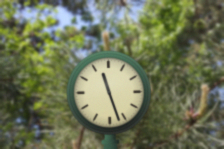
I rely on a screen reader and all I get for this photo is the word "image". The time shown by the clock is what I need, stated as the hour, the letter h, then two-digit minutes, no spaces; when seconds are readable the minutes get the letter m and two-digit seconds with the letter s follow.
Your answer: 11h27
